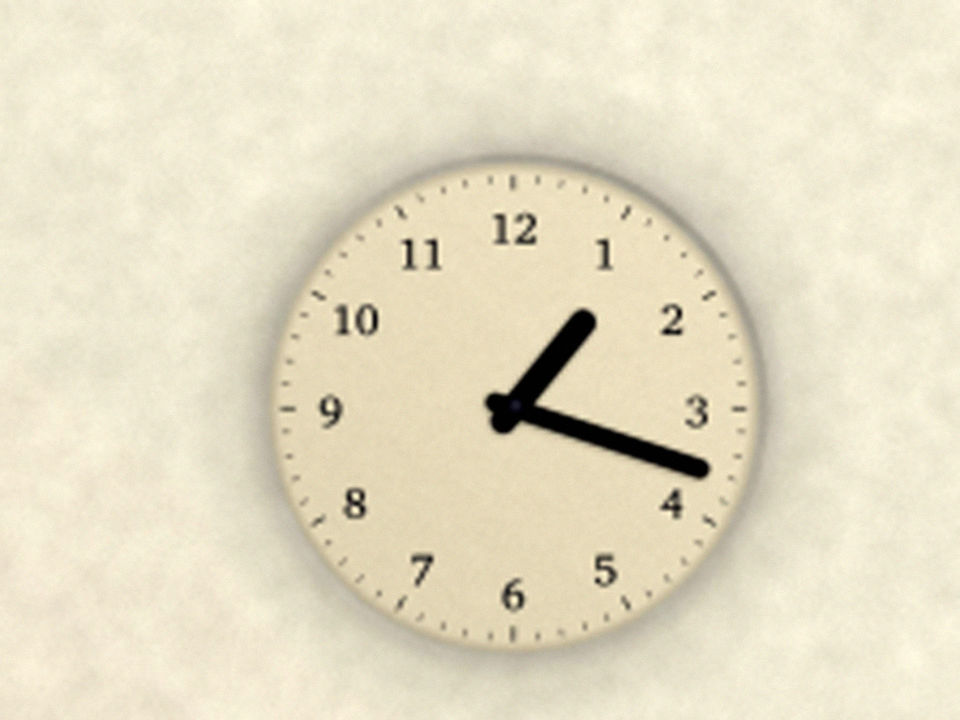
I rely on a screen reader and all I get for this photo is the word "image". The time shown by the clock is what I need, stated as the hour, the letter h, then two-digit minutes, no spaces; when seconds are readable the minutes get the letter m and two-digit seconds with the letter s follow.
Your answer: 1h18
